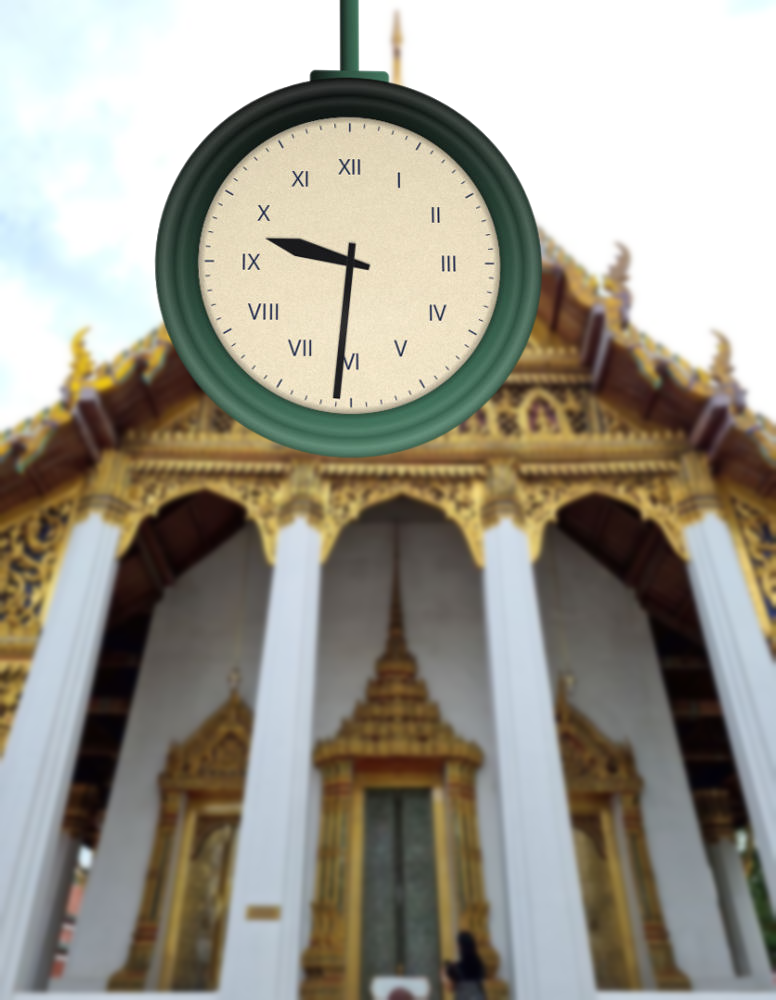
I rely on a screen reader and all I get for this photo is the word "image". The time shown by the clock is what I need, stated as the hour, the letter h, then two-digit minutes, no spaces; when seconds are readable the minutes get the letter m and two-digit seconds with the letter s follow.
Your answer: 9h31
